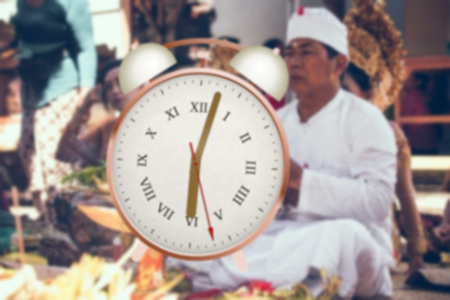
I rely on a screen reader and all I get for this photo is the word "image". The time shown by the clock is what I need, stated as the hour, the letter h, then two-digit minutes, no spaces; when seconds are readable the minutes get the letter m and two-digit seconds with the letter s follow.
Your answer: 6h02m27s
